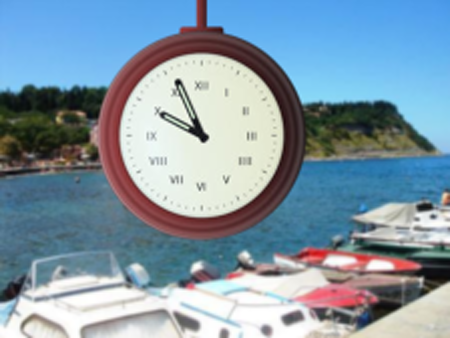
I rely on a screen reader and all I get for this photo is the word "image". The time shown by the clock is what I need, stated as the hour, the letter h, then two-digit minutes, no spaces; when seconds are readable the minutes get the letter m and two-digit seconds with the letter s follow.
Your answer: 9h56
